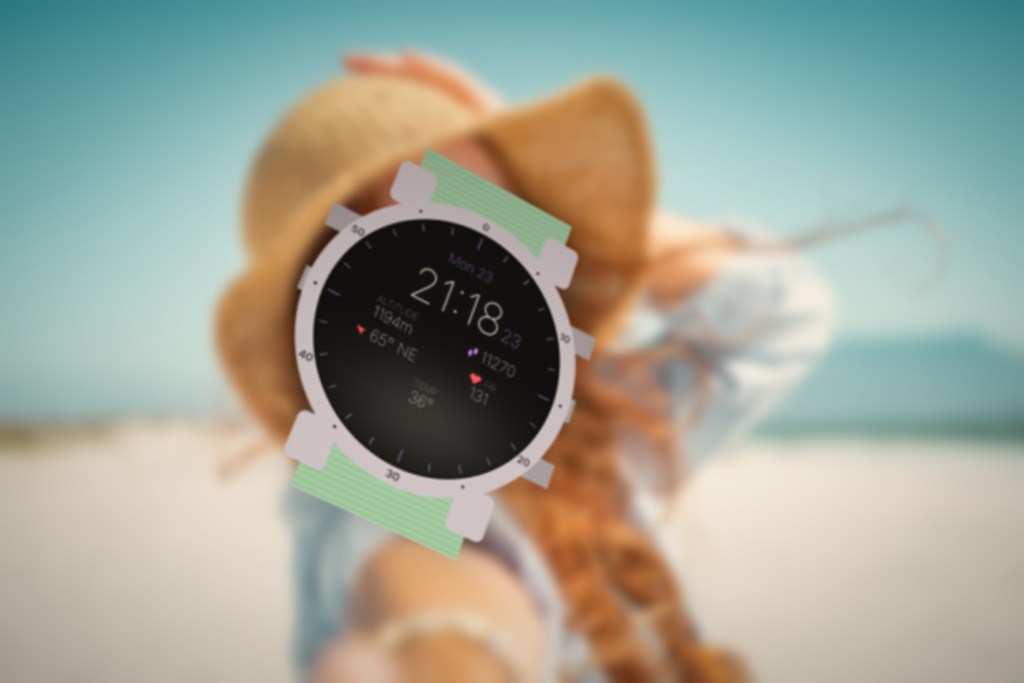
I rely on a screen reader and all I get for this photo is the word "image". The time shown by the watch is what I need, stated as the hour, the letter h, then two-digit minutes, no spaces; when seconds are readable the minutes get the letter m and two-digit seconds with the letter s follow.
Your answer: 21h18m23s
